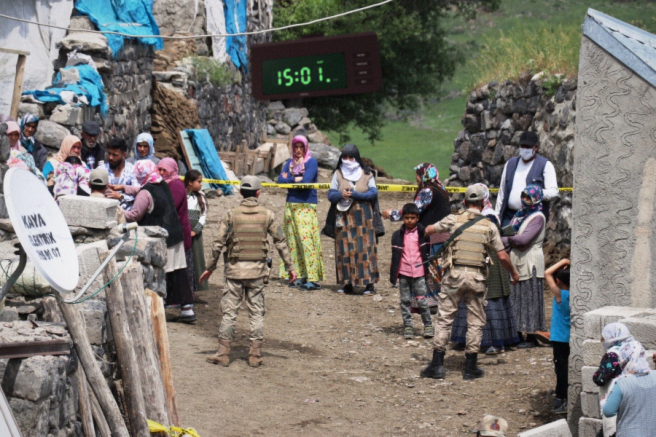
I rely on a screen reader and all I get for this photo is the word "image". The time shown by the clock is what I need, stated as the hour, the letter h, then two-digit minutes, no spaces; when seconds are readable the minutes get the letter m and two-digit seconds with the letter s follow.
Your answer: 15h01
